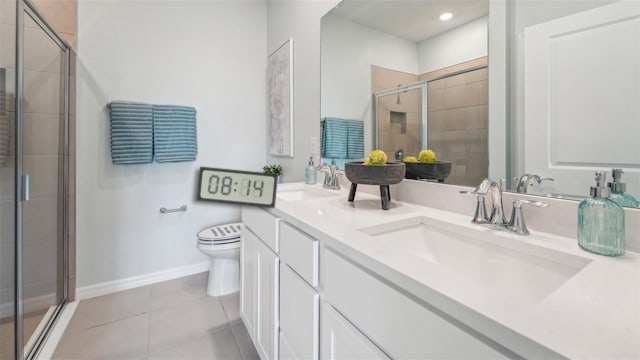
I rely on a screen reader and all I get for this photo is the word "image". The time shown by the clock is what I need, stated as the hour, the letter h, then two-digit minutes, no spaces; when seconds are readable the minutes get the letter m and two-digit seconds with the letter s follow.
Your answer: 8h14
